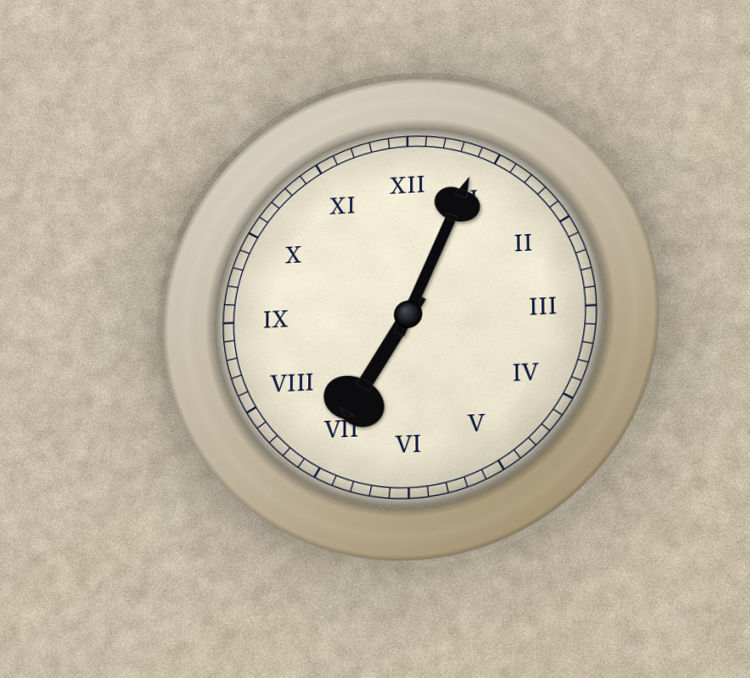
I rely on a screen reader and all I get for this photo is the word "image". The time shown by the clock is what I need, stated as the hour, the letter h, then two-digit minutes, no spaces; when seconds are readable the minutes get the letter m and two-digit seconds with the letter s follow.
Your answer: 7h04
